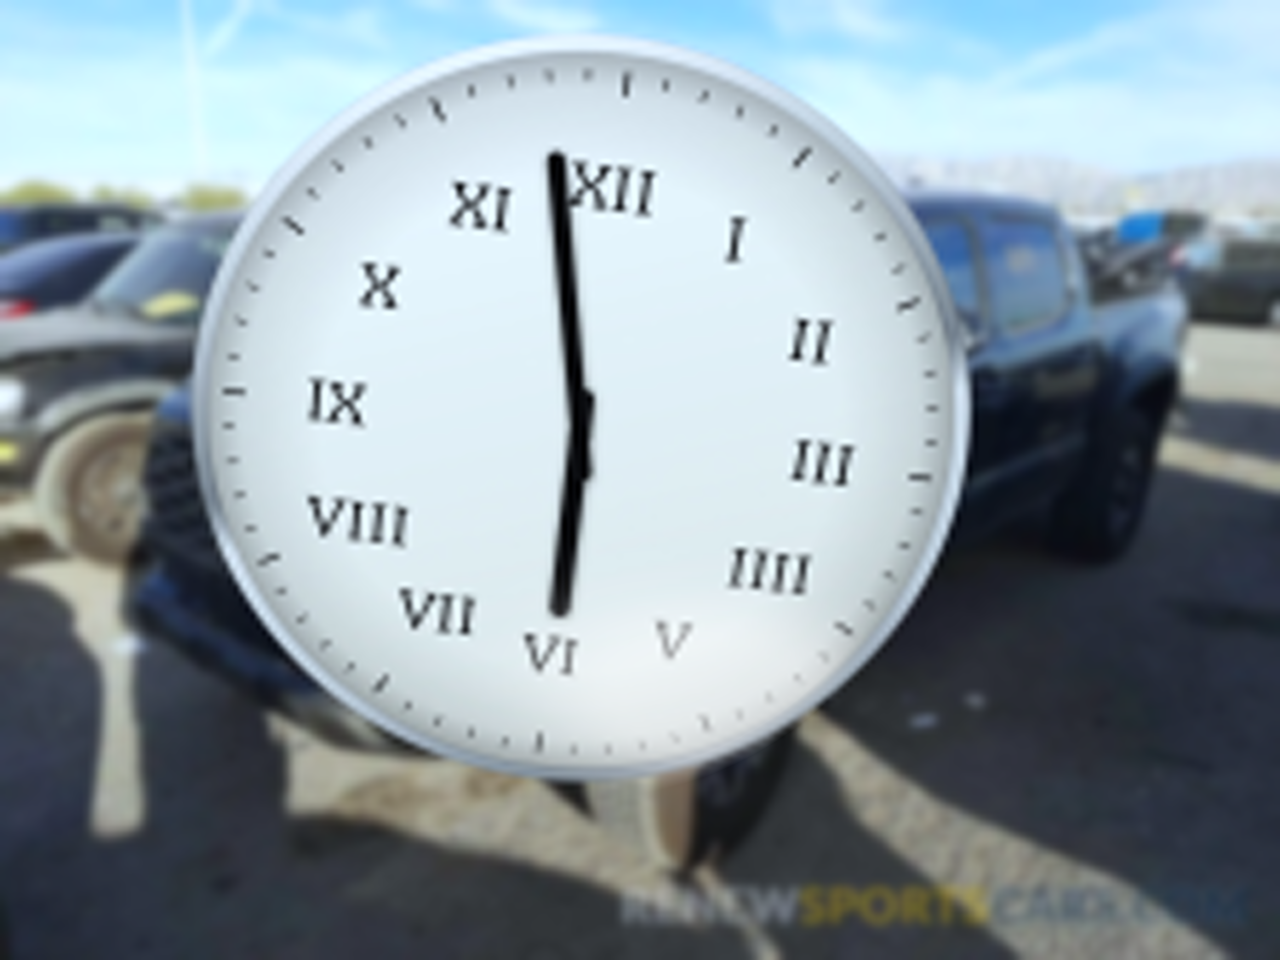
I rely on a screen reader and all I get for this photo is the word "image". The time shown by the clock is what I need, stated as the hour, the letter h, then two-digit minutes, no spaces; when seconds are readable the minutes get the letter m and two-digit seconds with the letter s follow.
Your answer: 5h58
